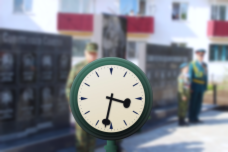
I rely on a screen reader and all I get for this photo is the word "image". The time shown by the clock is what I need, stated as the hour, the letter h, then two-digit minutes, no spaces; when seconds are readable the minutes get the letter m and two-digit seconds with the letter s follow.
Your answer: 3h32
